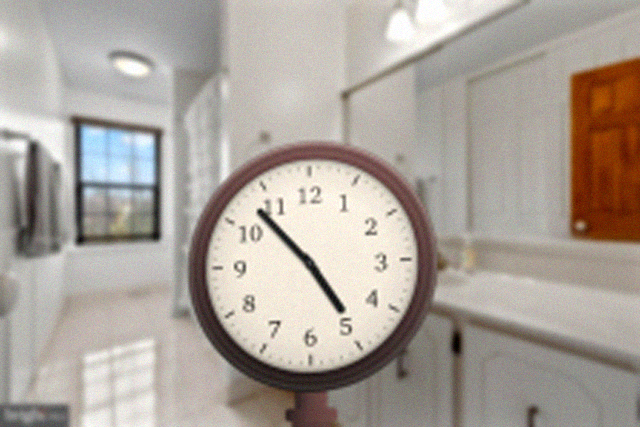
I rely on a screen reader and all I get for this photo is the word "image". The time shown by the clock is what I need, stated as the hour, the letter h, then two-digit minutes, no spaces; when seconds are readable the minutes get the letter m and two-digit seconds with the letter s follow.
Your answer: 4h53
